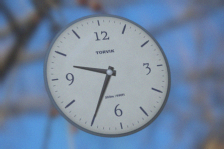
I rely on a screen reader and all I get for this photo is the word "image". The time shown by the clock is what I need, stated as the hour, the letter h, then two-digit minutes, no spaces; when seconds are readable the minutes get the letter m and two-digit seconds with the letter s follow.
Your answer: 9h35
